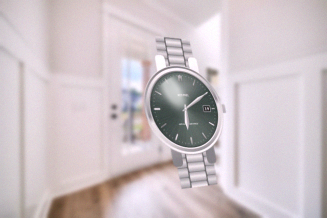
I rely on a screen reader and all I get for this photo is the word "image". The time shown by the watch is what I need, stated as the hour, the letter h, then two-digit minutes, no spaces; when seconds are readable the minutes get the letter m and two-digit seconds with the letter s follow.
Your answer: 6h10
